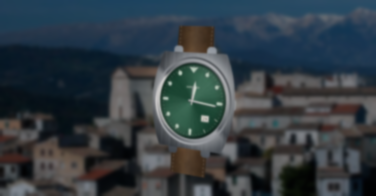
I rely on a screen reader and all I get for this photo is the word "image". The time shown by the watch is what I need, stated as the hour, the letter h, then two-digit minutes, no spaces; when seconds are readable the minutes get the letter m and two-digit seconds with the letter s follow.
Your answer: 12h16
